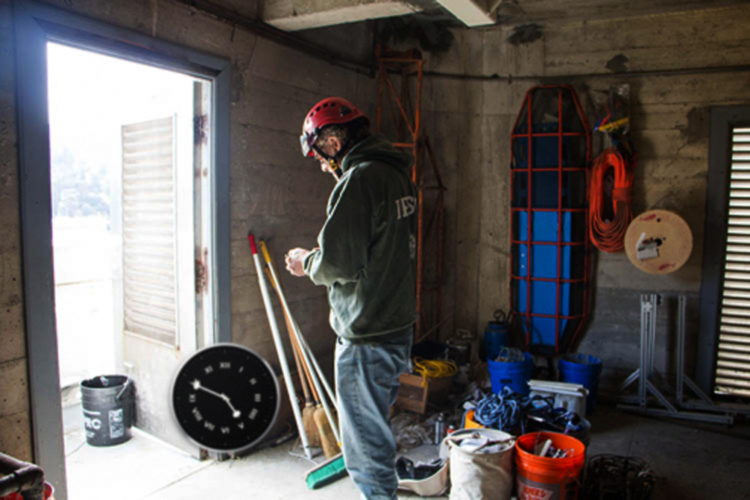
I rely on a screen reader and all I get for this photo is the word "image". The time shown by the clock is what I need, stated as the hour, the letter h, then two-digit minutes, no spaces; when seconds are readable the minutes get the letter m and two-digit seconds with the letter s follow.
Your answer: 4h49
